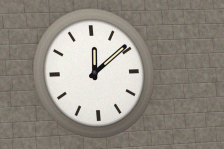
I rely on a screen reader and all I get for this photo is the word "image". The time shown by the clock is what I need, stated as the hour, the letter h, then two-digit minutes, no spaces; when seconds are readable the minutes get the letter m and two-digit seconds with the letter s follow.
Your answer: 12h09
